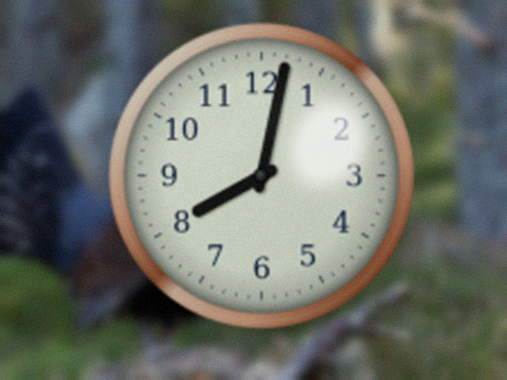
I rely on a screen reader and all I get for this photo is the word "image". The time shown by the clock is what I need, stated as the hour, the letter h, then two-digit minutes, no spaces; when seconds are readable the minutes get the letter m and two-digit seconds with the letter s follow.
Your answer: 8h02
